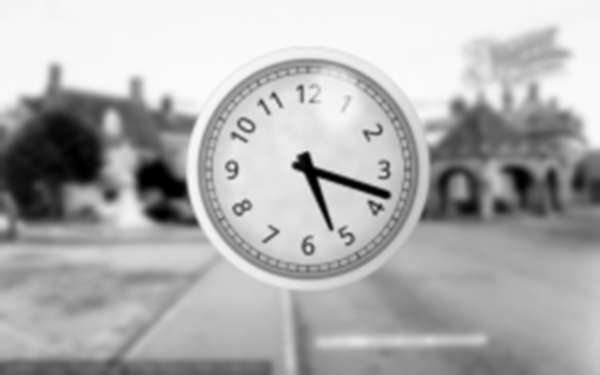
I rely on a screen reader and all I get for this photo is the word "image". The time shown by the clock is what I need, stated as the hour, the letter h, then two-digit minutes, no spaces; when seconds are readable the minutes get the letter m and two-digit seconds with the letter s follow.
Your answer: 5h18
